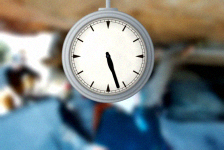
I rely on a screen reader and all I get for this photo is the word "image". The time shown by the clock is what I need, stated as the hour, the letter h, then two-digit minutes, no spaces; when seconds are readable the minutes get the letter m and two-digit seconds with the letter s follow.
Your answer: 5h27
